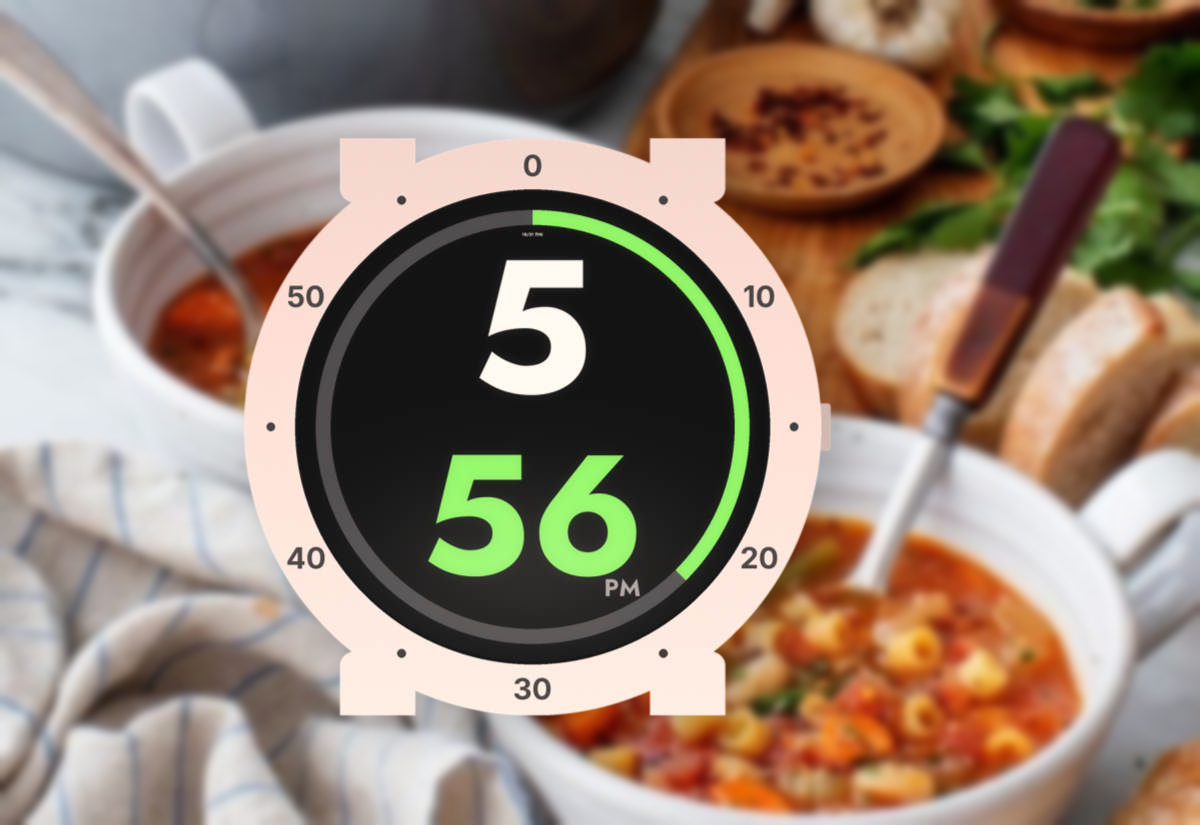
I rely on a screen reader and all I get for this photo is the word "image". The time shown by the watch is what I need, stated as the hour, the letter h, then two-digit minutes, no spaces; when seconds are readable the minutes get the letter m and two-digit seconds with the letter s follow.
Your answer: 5h56
